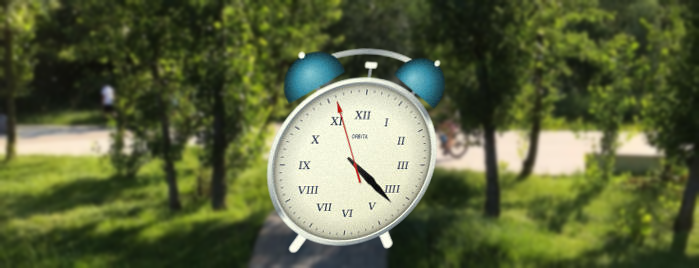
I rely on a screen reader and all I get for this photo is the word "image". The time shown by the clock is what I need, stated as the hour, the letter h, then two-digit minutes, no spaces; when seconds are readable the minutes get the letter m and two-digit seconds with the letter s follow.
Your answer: 4h21m56s
